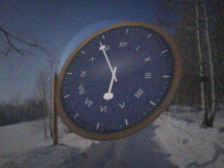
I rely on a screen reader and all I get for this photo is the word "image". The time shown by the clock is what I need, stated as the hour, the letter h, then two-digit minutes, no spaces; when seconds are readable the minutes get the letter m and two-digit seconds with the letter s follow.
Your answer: 5h54
